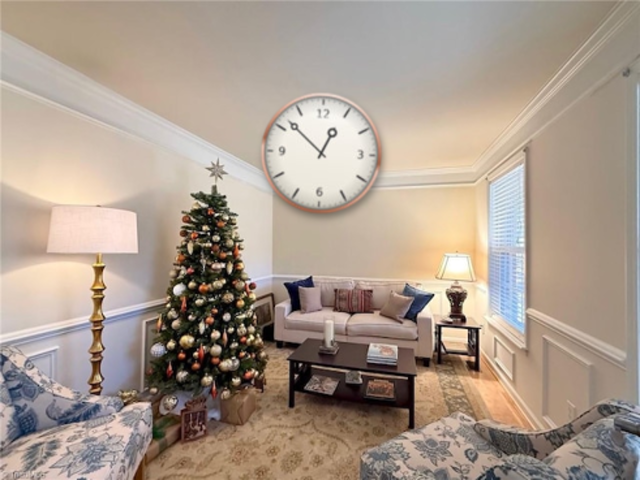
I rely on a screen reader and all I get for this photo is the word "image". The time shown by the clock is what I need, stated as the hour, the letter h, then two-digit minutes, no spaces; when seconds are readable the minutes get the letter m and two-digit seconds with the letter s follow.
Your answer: 12h52
